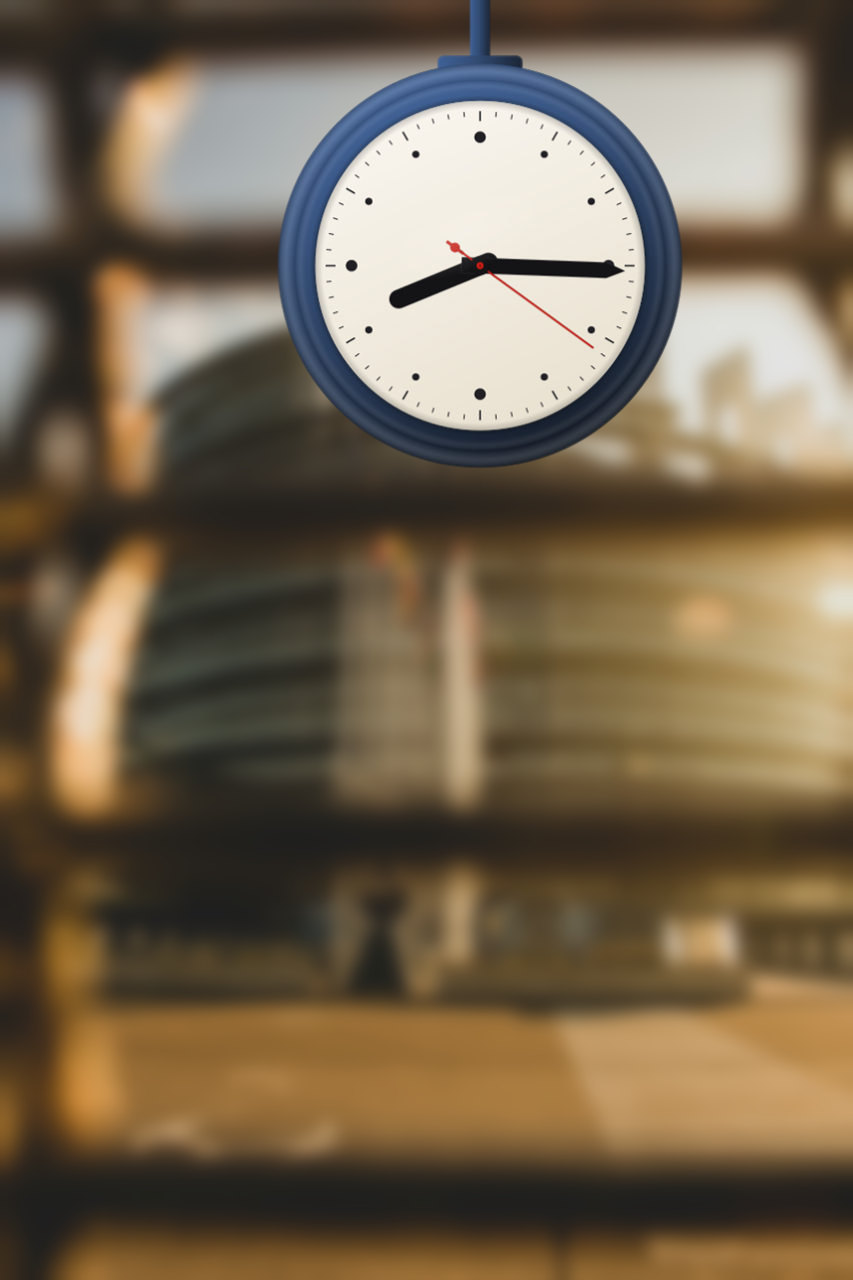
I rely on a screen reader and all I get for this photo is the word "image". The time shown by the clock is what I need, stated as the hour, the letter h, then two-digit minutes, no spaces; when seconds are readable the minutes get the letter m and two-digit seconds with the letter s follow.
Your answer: 8h15m21s
